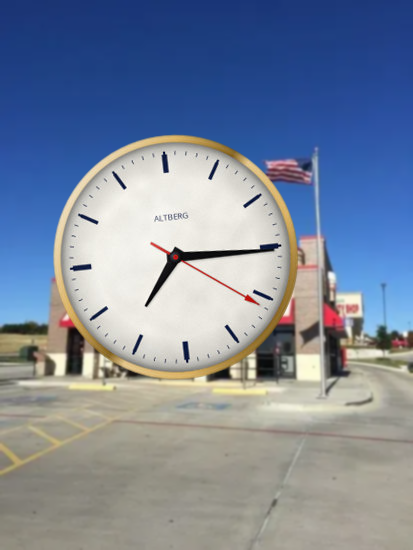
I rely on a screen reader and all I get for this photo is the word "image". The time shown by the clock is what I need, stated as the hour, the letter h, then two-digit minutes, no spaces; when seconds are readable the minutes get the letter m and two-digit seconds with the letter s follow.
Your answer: 7h15m21s
